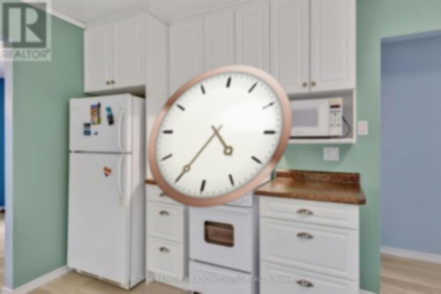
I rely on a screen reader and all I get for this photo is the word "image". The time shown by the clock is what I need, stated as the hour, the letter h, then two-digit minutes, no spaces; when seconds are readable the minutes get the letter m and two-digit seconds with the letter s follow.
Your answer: 4h35
